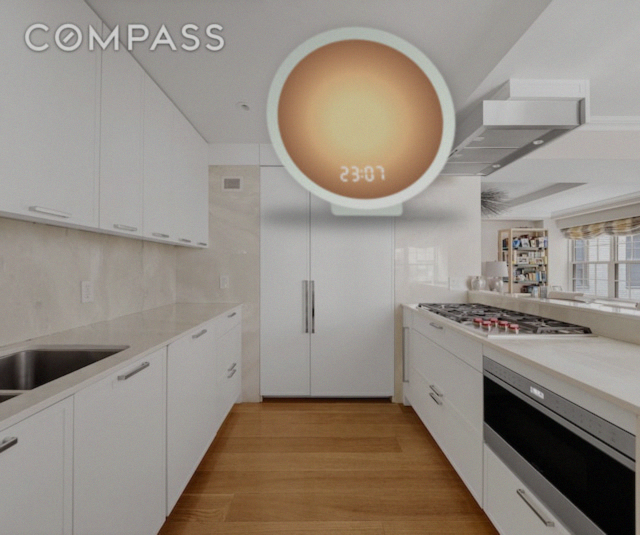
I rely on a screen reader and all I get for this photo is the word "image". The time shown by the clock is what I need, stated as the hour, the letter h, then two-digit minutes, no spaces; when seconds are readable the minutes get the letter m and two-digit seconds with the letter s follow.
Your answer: 23h07
